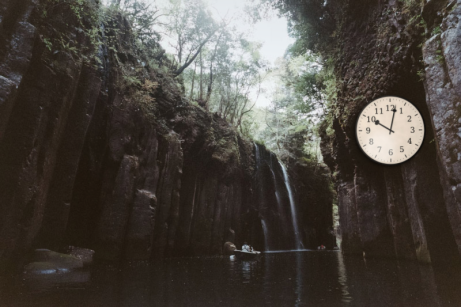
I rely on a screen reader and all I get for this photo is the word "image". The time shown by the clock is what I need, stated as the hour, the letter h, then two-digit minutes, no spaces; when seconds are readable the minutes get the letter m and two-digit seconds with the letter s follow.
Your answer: 10h02
